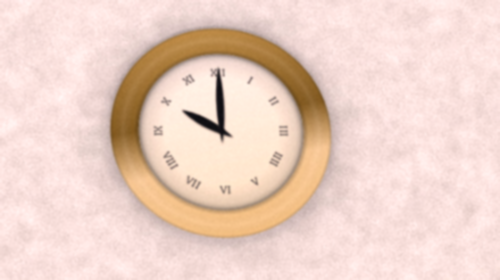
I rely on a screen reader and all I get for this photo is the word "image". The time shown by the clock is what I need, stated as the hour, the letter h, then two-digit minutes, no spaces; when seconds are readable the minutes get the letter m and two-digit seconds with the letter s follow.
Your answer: 10h00
